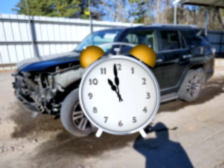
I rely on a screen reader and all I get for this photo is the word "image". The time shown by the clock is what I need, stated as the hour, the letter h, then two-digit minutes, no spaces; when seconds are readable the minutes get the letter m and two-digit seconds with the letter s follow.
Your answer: 10h59
